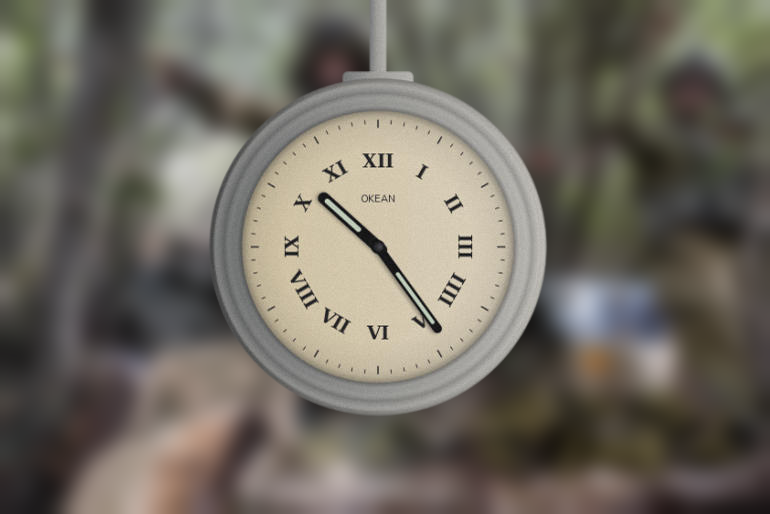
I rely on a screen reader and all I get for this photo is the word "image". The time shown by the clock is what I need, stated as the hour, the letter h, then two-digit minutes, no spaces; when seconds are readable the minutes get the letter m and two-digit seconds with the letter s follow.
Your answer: 10h24
